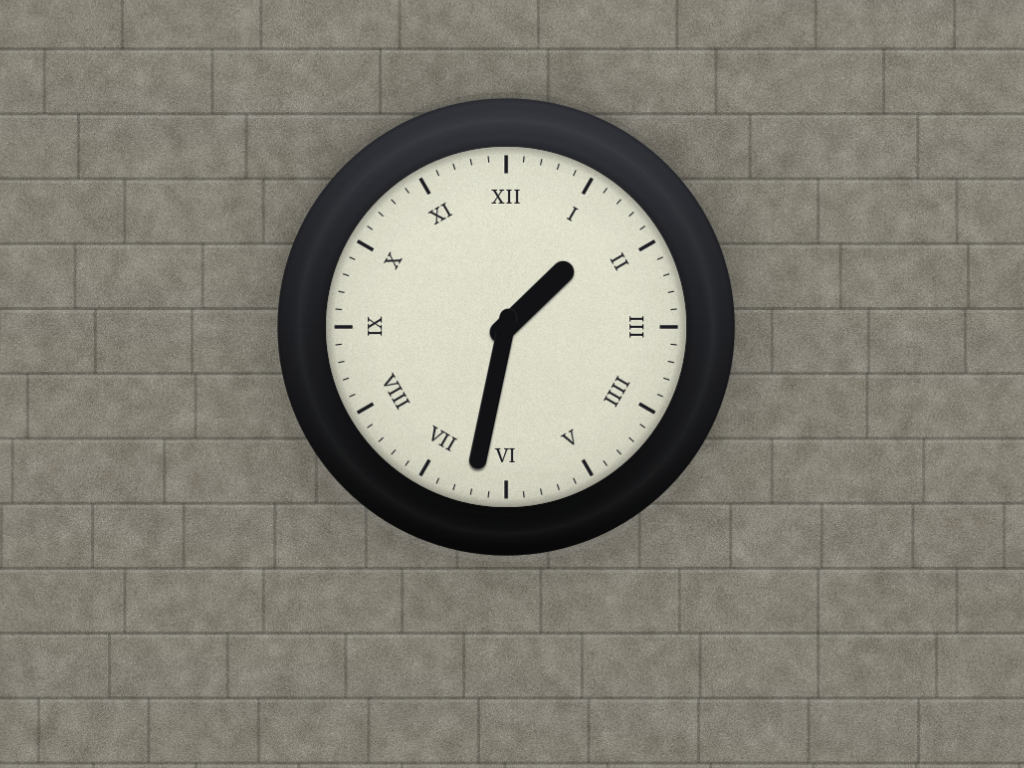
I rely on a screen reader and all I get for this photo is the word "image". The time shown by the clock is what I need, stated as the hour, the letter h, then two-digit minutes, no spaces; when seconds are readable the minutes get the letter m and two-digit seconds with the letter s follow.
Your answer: 1h32
